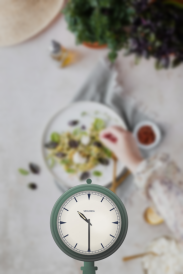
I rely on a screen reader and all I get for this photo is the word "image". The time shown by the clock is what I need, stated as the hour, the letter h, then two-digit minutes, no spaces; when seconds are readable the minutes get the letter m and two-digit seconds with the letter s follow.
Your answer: 10h30
